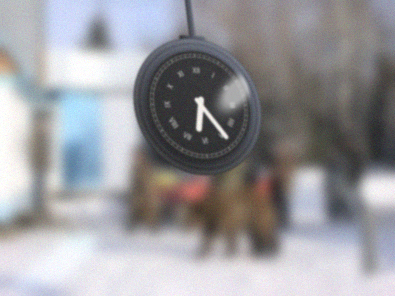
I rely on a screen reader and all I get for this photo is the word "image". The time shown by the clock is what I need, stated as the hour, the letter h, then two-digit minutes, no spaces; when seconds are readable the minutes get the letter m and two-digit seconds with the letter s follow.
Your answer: 6h24
